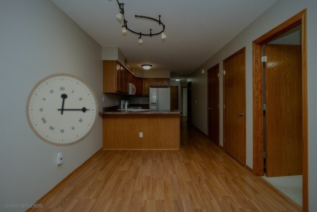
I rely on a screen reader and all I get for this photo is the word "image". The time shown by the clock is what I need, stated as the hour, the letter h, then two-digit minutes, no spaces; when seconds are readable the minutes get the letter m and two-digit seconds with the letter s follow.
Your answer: 12h15
